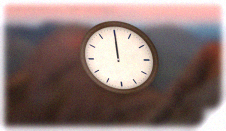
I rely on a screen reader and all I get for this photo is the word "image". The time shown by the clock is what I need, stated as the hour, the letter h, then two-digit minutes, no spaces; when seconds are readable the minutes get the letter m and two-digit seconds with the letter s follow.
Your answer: 12h00
